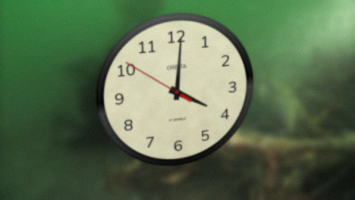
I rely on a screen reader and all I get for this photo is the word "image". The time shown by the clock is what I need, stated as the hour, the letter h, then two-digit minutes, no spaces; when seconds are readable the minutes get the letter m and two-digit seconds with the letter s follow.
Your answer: 4h00m51s
